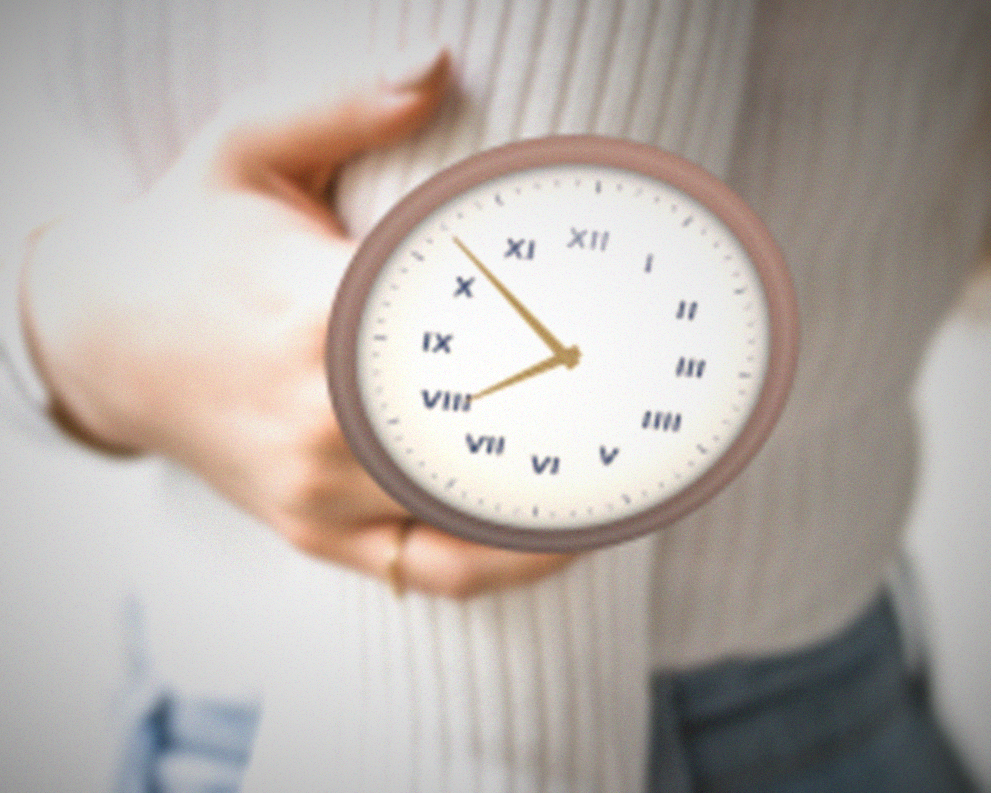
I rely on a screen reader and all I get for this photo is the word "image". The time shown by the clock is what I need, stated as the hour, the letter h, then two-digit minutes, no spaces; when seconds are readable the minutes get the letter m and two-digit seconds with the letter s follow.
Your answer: 7h52
